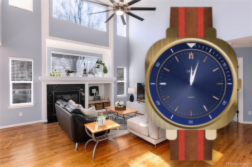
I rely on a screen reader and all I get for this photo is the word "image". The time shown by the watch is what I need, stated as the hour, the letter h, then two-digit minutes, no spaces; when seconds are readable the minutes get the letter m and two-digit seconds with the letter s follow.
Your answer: 12h03
